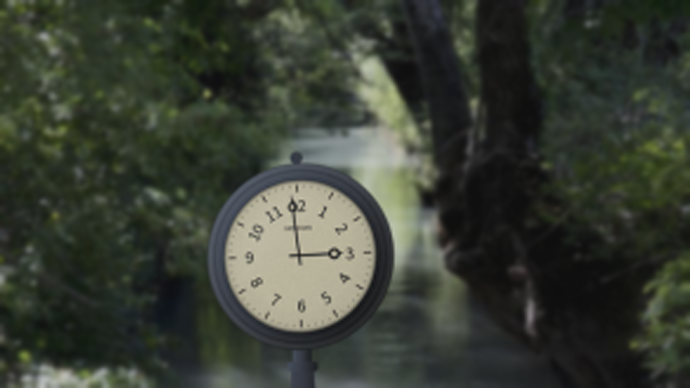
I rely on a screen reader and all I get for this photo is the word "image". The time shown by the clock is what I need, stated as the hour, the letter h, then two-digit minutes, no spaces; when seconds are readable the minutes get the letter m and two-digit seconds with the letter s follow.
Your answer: 2h59
